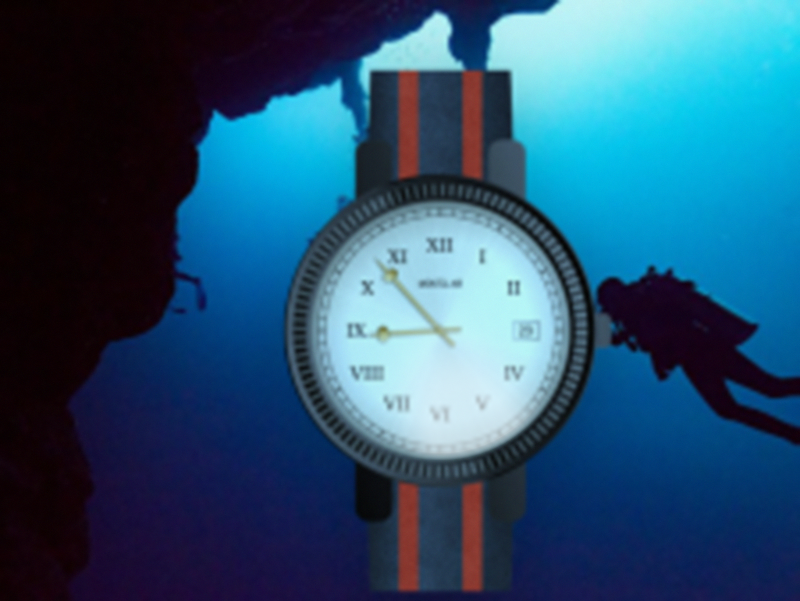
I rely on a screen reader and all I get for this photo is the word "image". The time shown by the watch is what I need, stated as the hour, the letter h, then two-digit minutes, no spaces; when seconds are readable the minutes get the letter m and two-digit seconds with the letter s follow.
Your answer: 8h53
